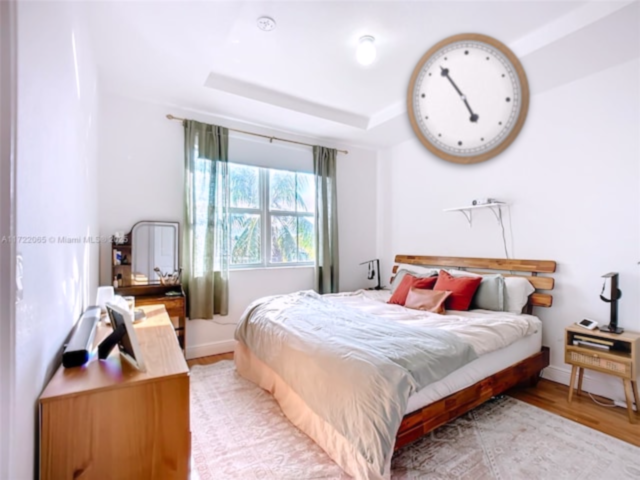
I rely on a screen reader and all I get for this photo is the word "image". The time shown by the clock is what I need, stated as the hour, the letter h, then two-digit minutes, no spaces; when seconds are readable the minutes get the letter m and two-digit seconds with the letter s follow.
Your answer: 4h53
